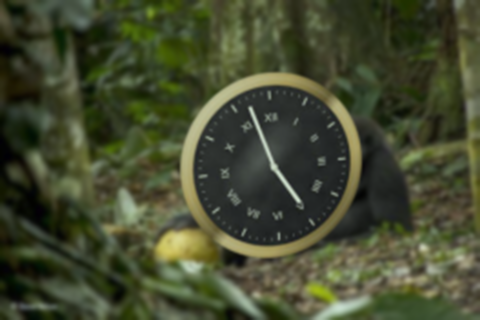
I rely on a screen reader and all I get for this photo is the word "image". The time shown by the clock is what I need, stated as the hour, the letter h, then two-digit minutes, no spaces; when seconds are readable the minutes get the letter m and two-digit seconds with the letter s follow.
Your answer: 4h57
